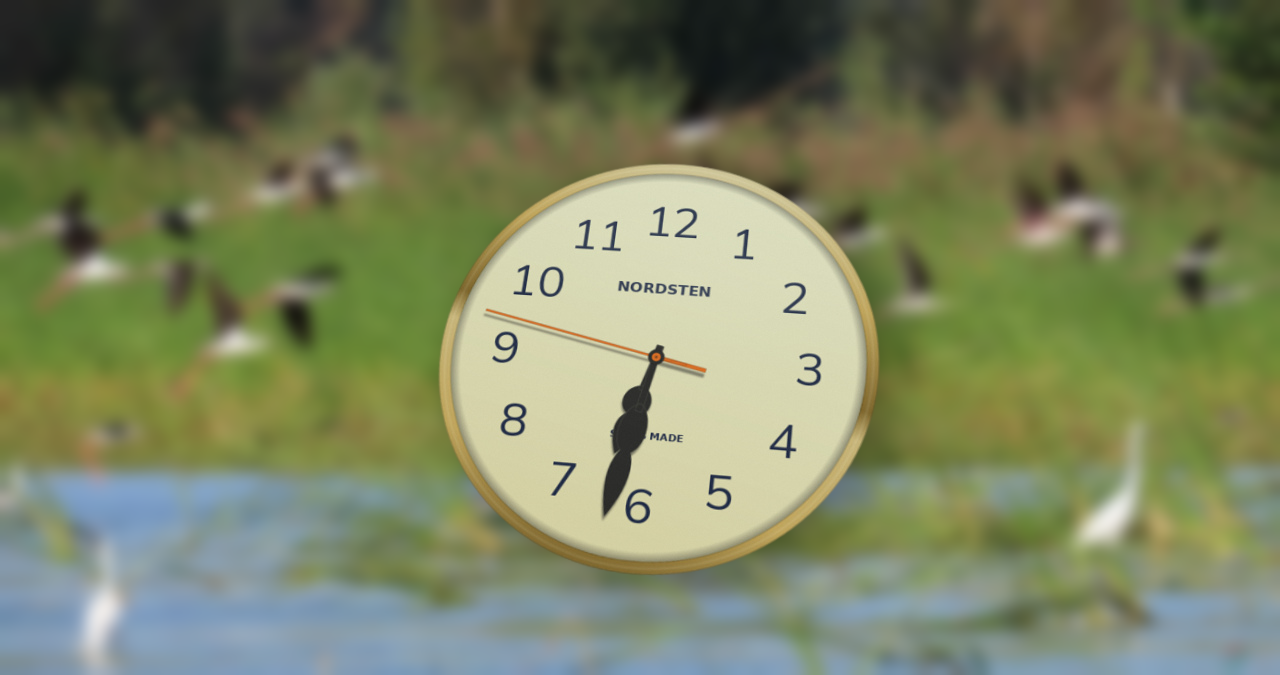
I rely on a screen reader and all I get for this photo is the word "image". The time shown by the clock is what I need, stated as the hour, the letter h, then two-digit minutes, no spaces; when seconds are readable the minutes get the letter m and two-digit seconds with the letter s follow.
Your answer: 6h31m47s
